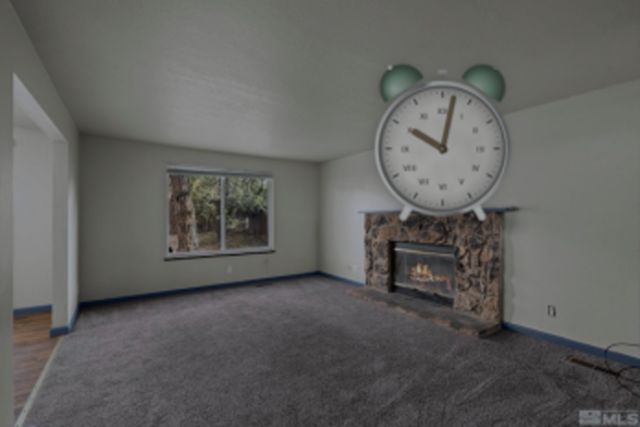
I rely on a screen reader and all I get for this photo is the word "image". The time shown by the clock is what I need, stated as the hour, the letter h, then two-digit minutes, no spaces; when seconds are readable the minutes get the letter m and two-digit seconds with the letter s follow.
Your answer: 10h02
